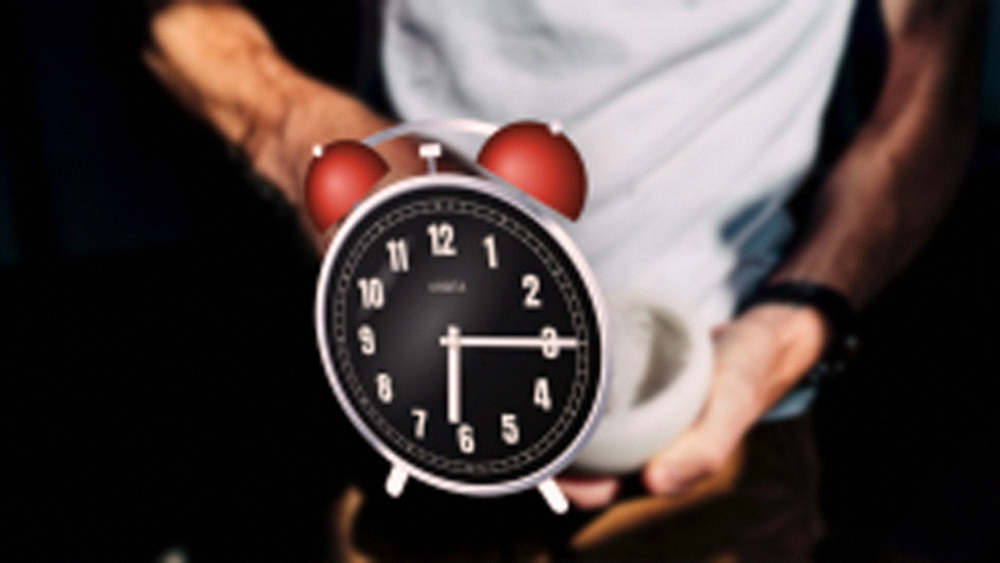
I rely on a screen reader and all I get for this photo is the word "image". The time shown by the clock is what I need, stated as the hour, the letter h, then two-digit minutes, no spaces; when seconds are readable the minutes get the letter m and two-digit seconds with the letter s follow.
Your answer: 6h15
